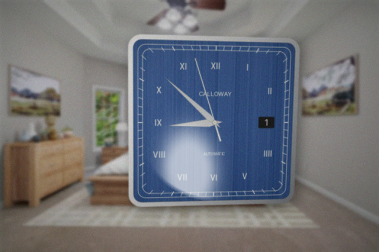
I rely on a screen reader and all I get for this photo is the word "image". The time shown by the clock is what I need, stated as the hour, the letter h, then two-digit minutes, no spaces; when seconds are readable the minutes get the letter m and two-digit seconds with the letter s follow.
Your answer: 8h51m57s
